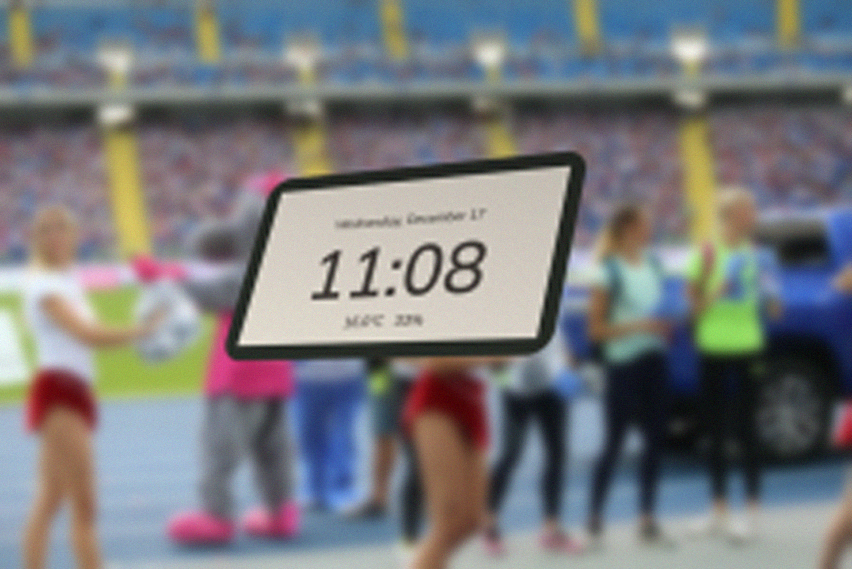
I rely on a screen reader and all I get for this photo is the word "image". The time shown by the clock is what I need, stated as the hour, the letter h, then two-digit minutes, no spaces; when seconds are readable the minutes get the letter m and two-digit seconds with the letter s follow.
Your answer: 11h08
